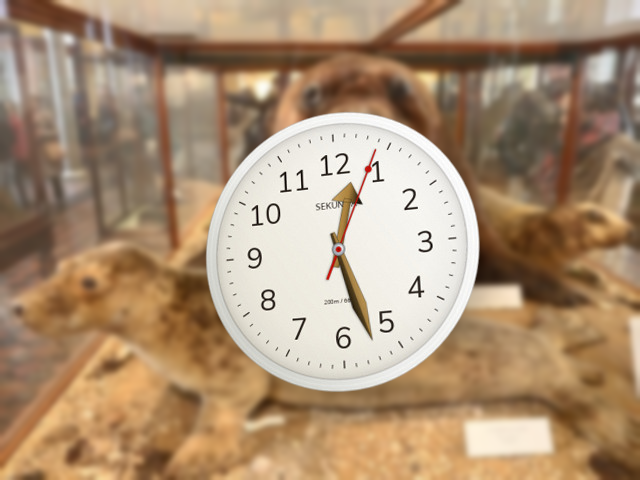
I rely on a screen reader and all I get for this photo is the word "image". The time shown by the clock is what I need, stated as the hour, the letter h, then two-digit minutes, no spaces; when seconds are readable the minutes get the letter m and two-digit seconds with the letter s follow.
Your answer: 12h27m04s
